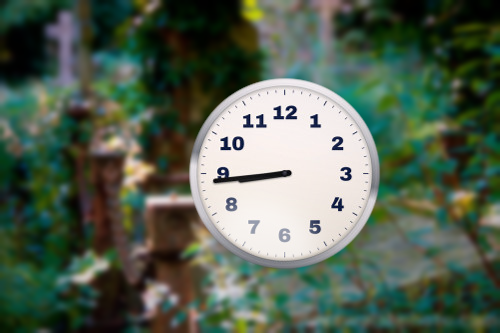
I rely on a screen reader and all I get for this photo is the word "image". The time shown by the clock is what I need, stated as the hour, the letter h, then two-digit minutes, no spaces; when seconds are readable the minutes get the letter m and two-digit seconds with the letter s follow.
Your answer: 8h44
